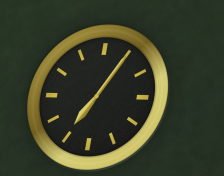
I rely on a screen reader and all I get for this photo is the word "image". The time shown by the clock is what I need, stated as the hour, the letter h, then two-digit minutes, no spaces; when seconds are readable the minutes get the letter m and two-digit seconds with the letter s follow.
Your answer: 7h05
